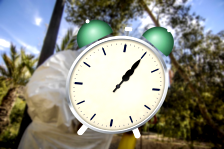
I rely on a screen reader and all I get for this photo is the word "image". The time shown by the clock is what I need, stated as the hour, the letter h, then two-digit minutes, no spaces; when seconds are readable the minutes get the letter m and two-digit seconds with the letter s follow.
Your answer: 1h05
